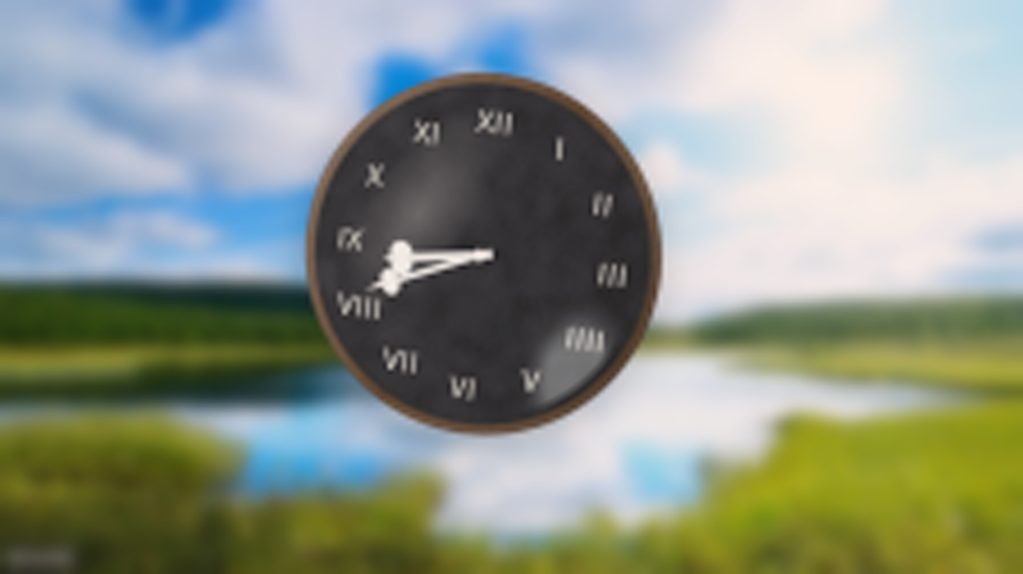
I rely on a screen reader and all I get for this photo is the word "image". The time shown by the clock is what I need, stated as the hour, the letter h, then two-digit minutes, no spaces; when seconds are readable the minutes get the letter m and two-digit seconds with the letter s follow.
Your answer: 8h41
